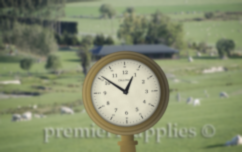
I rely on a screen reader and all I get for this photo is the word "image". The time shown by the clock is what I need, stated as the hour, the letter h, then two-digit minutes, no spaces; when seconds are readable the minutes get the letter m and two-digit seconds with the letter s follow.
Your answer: 12h51
